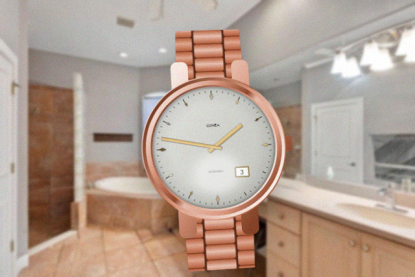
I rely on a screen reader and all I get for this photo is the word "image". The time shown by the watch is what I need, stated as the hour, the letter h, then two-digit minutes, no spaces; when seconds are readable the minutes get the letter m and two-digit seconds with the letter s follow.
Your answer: 1h47
